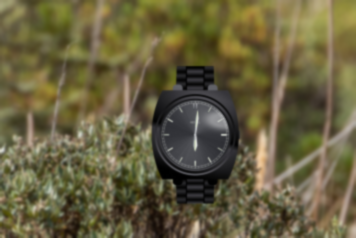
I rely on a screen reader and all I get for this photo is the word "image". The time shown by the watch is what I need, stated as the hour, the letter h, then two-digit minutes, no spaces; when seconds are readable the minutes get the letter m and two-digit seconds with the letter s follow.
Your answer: 6h01
